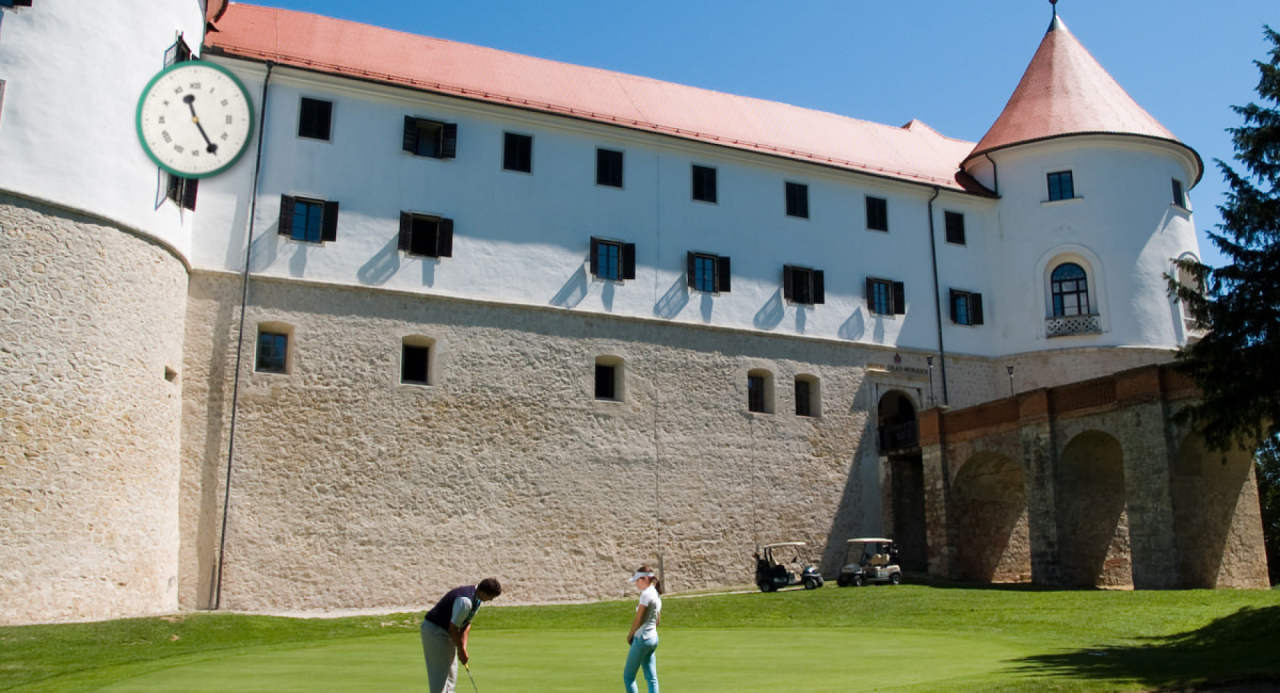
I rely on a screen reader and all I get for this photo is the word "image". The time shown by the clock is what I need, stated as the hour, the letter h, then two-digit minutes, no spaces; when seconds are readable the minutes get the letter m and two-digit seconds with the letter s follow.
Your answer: 11h25
